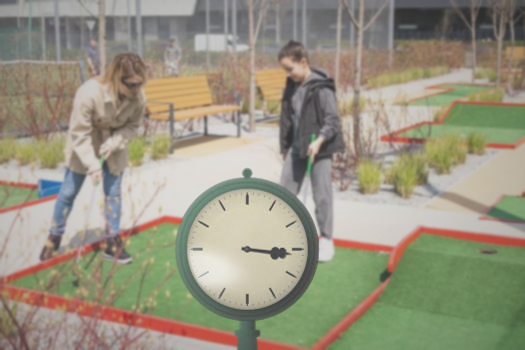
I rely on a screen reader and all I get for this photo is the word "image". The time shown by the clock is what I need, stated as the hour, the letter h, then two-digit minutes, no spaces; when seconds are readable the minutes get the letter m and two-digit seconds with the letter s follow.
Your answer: 3h16
